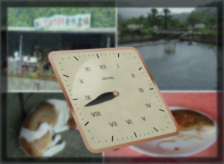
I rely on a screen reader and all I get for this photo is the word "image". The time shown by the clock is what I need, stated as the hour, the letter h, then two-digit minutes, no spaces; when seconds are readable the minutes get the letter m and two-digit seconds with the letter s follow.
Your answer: 8h43
